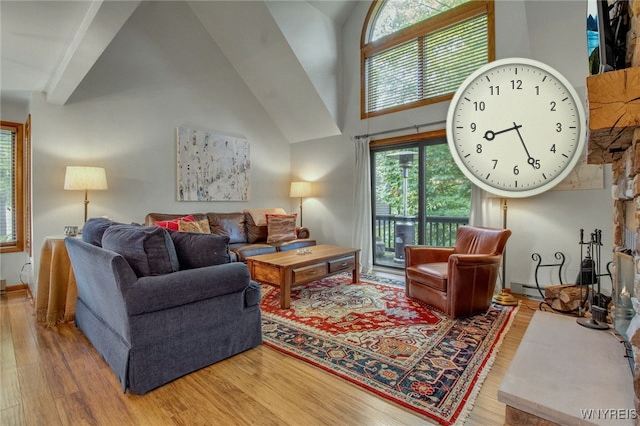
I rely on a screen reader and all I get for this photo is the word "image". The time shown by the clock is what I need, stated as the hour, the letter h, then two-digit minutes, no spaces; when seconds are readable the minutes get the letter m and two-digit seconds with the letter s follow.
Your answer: 8h26
